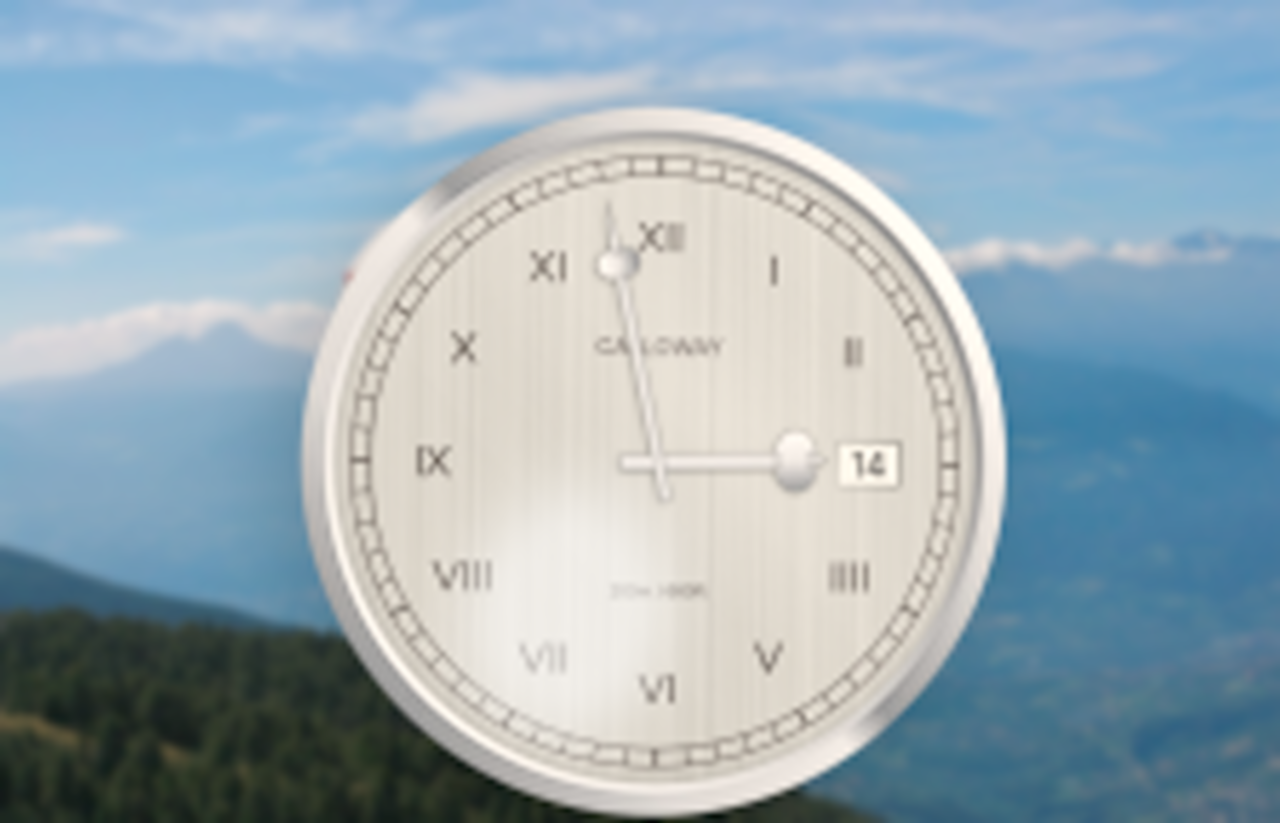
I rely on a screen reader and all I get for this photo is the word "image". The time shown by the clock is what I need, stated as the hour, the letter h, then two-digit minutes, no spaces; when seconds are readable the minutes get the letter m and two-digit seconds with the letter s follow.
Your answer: 2h58
